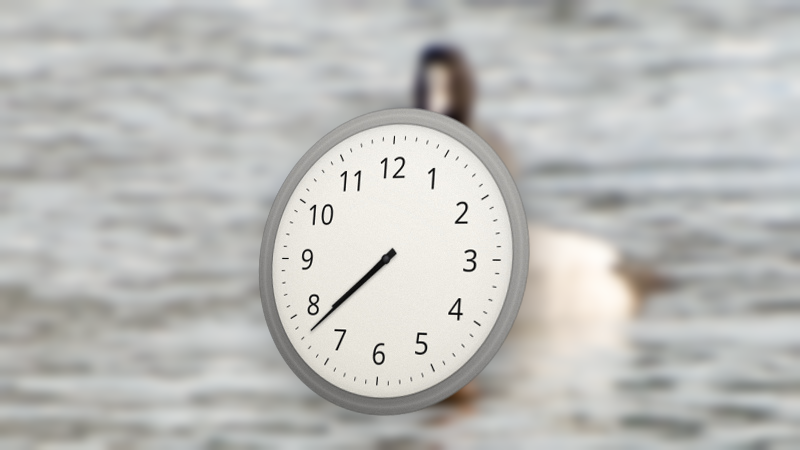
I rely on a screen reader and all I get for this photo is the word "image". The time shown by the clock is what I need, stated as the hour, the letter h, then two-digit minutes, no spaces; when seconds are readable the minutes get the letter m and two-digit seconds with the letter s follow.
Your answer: 7h38
